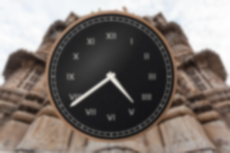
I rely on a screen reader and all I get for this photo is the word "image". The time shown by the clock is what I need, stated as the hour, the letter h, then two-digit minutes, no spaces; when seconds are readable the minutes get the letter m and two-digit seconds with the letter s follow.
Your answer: 4h39
